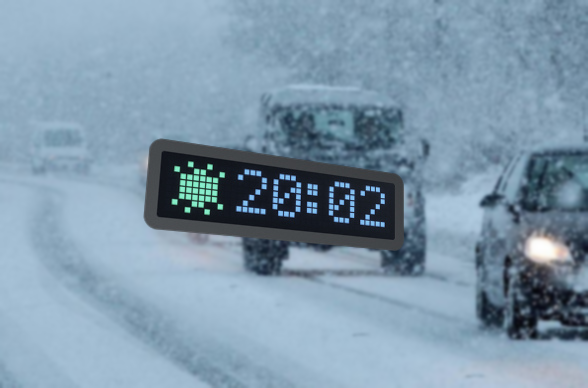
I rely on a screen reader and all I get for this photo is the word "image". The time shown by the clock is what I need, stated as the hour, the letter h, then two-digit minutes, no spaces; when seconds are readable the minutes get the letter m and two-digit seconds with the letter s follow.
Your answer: 20h02
